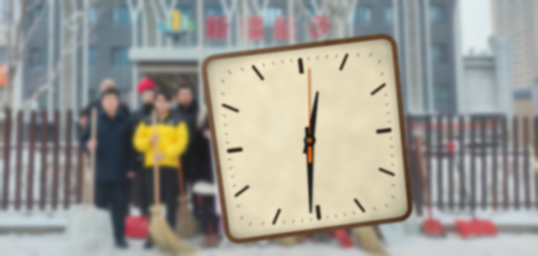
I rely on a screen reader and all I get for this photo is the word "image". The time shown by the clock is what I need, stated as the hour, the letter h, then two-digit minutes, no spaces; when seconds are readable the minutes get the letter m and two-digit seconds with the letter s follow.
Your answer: 12h31m01s
